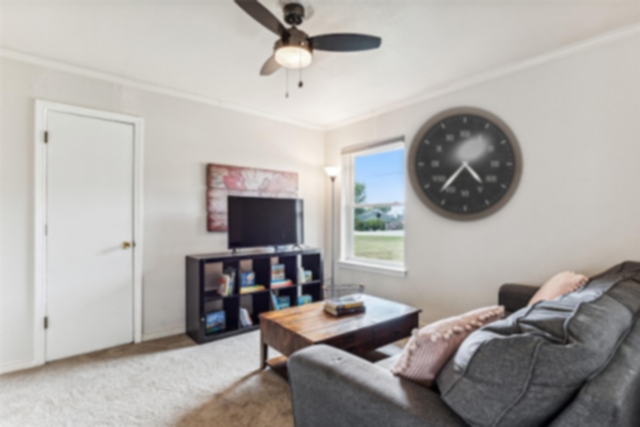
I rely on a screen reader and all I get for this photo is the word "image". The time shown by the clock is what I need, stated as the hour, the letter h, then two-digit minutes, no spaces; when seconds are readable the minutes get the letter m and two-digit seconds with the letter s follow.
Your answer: 4h37
